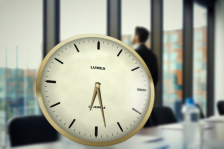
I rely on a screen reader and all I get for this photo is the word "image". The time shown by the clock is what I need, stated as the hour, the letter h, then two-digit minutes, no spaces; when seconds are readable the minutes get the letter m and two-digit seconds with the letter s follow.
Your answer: 6h28
